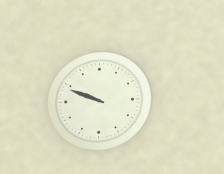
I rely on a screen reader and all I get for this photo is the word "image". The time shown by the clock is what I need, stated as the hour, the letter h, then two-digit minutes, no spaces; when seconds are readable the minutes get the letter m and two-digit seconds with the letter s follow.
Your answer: 9h49
